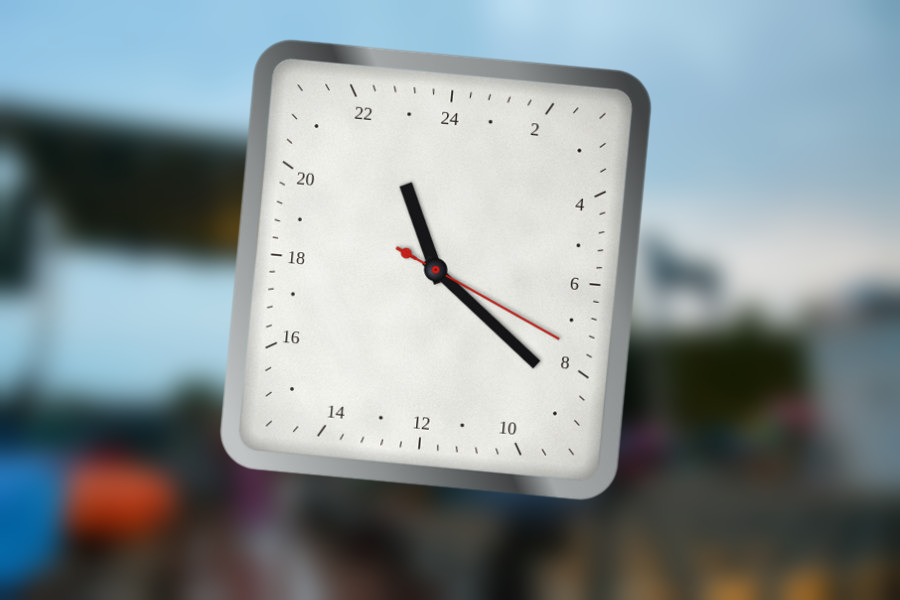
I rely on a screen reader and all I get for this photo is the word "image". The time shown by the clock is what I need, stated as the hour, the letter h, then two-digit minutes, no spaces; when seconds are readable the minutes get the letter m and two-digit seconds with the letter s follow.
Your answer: 22h21m19s
